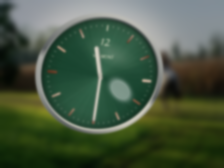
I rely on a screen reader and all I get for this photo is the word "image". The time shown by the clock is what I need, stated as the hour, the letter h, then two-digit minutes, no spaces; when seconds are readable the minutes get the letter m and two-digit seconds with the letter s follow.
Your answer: 11h30
